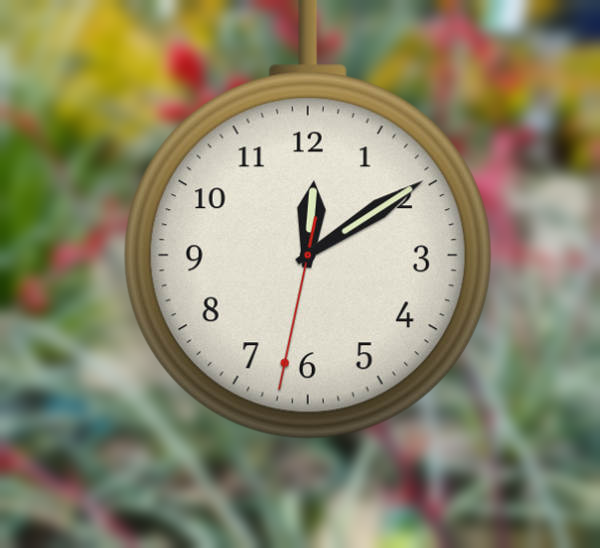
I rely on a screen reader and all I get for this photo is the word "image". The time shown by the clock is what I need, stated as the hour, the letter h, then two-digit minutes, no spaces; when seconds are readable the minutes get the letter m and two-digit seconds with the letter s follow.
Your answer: 12h09m32s
